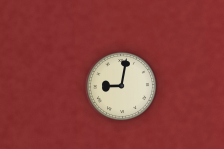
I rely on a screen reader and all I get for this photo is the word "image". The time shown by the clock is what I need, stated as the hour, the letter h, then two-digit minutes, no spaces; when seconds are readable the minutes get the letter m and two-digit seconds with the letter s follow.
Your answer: 9h02
